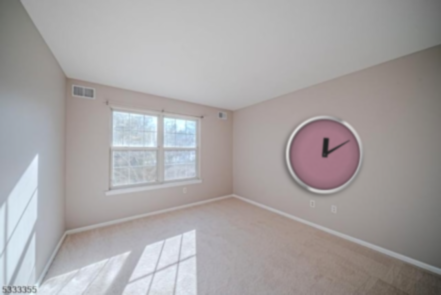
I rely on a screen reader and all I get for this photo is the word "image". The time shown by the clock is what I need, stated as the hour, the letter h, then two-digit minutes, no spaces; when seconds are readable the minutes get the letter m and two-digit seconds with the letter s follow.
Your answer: 12h10
